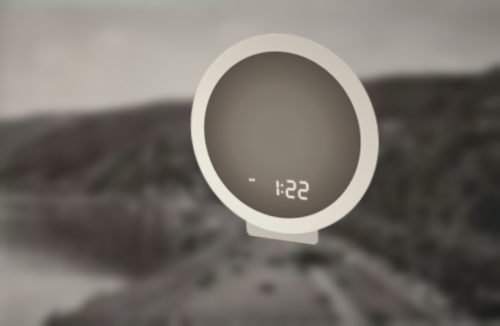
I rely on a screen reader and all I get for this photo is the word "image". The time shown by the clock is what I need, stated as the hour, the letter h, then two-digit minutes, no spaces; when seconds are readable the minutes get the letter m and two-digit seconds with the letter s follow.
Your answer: 1h22
